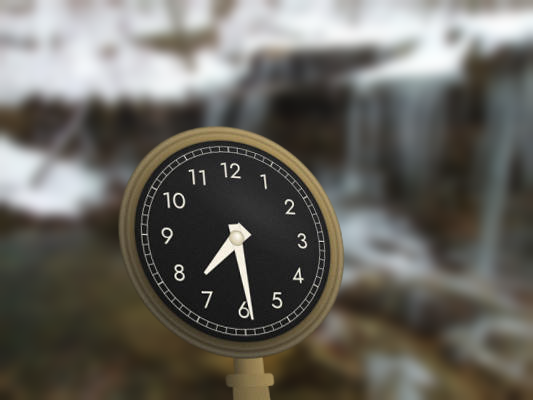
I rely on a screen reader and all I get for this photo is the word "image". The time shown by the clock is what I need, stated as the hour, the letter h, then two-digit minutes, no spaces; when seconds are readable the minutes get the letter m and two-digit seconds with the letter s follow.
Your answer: 7h29
